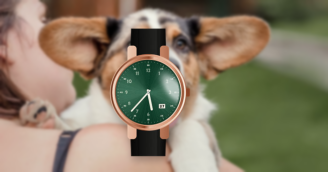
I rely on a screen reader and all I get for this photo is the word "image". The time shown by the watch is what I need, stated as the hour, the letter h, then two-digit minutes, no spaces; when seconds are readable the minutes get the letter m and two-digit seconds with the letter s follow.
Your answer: 5h37
